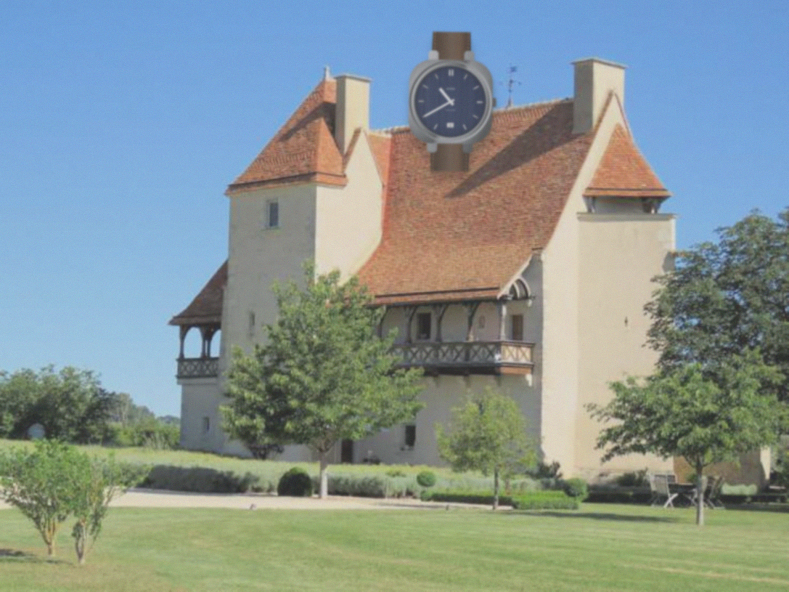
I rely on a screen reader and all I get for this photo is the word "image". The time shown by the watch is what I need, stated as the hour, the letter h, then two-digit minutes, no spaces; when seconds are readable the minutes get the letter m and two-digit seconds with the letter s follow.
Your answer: 10h40
